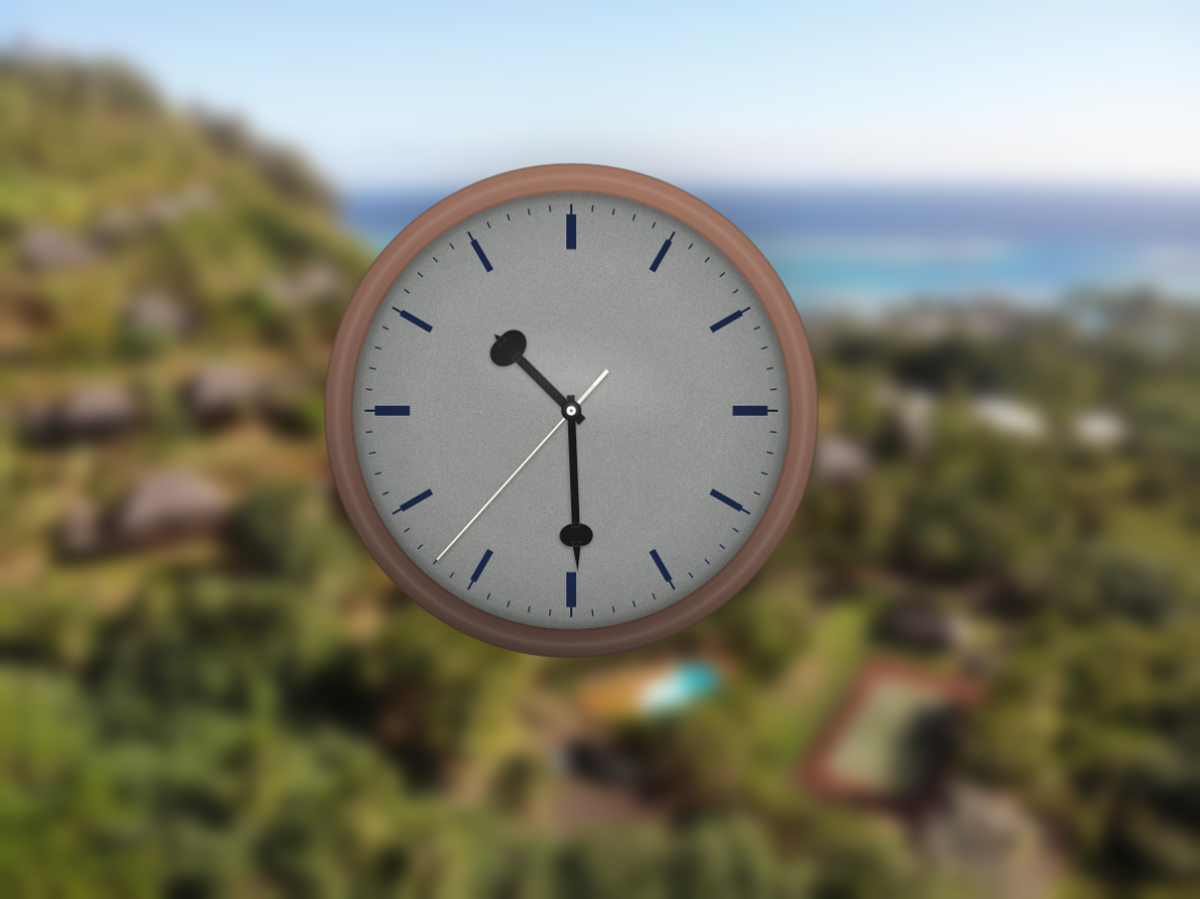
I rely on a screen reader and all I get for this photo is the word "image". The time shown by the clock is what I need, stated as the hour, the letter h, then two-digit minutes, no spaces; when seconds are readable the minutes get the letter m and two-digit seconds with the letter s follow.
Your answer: 10h29m37s
